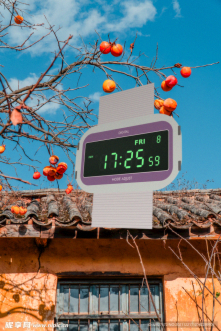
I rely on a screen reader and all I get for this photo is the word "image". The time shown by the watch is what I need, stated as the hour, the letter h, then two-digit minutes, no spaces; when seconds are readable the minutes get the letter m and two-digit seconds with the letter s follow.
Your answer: 17h25
